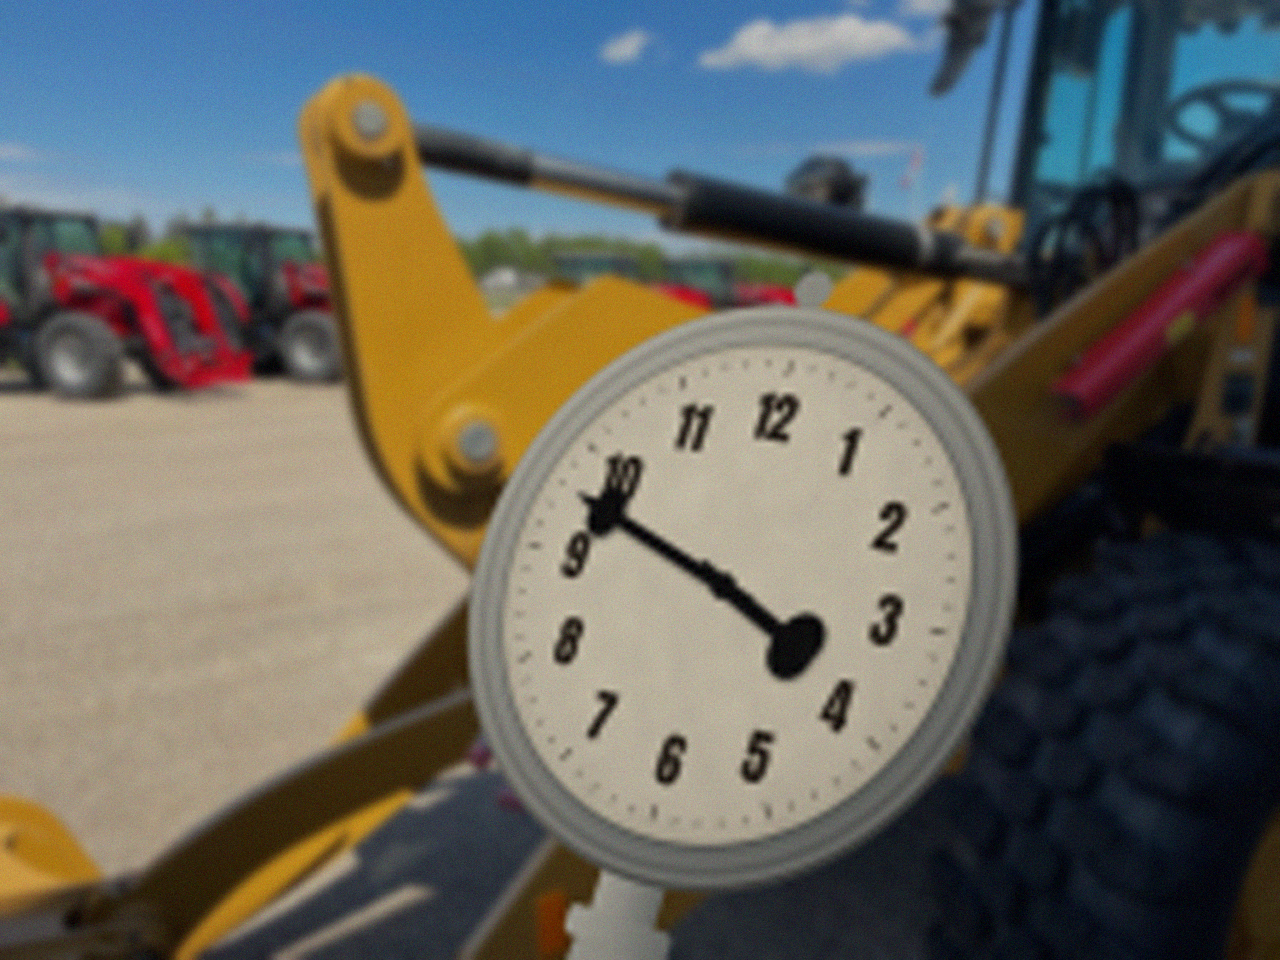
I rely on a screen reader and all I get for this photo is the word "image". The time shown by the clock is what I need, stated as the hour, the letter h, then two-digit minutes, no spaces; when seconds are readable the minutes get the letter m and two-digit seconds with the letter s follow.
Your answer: 3h48
